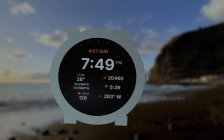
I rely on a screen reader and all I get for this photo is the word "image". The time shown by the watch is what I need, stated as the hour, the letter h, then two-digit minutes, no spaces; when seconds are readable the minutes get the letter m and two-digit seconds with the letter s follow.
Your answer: 7h49
